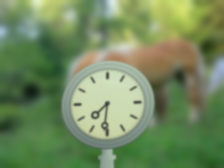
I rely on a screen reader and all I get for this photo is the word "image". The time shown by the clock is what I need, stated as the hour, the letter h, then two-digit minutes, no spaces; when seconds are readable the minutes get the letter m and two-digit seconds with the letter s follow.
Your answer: 7h31
